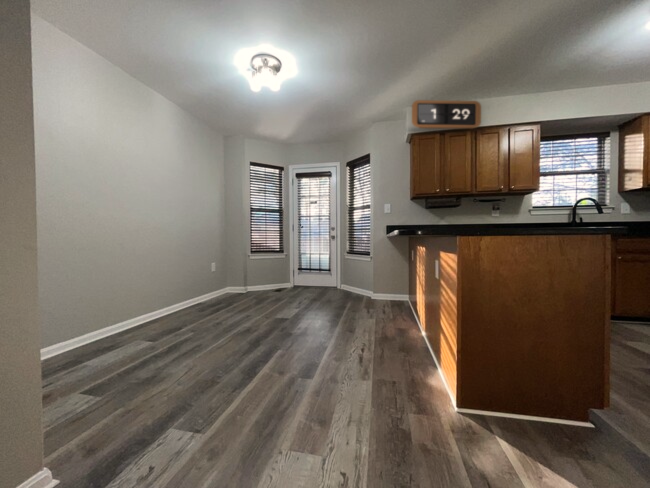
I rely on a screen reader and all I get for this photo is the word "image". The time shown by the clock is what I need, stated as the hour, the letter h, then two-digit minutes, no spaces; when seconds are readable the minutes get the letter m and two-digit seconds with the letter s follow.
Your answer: 1h29
